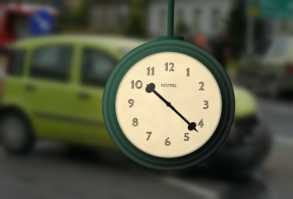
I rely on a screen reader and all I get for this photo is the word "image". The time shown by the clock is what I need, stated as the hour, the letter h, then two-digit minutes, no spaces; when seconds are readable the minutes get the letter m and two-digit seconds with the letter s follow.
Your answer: 10h22
